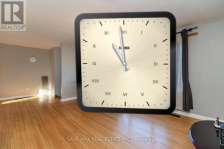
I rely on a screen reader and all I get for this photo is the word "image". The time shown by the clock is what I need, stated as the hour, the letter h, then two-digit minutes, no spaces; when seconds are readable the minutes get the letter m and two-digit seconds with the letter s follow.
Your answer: 10h59
